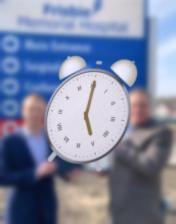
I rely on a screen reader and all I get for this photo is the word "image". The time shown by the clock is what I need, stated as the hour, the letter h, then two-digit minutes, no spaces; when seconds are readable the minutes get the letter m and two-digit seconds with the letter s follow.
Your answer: 5h00
